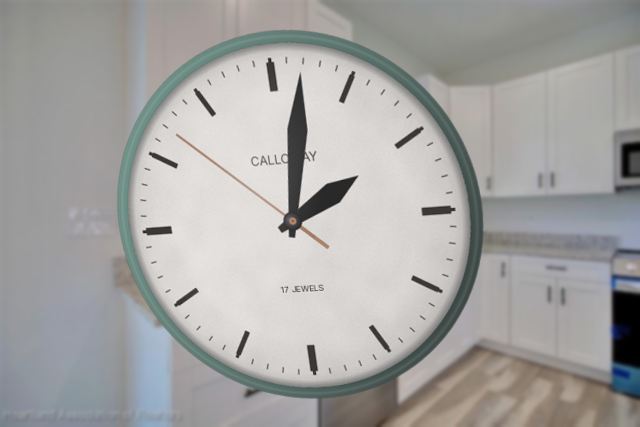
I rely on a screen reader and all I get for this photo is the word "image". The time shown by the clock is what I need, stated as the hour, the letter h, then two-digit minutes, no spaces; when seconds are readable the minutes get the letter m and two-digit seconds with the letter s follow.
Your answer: 2h01m52s
